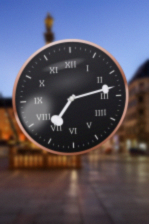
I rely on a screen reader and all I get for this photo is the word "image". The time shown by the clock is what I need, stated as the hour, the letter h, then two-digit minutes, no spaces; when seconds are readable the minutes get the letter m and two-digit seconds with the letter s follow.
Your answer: 7h13
